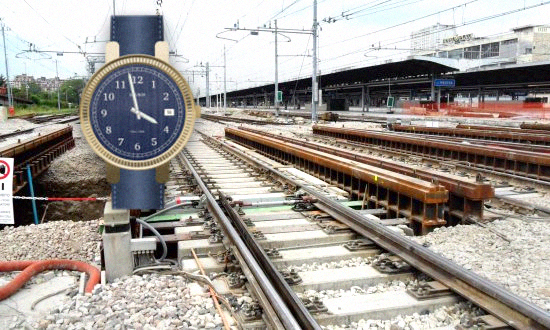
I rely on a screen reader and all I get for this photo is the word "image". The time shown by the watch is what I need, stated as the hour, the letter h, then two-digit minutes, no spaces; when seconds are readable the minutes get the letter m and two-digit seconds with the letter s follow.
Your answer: 3h58
